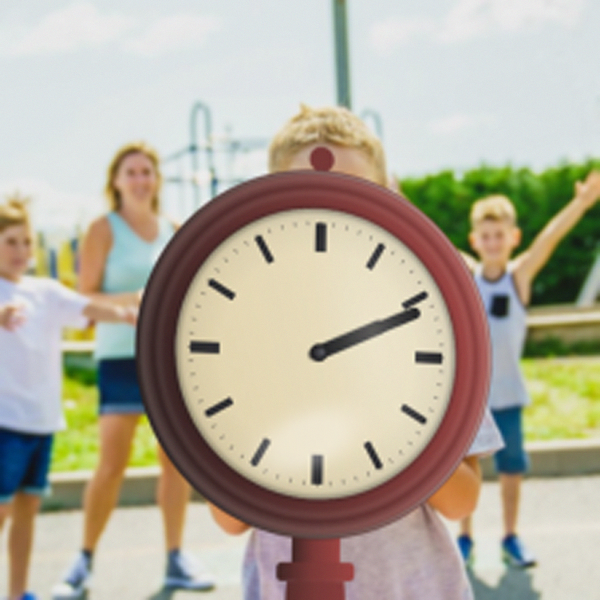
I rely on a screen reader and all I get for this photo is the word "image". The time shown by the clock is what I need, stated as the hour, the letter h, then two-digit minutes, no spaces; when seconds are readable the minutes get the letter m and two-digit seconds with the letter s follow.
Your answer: 2h11
